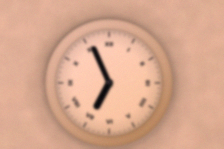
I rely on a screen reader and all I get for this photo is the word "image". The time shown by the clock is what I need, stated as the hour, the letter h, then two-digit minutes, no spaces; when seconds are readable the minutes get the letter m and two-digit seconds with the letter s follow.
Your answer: 6h56
